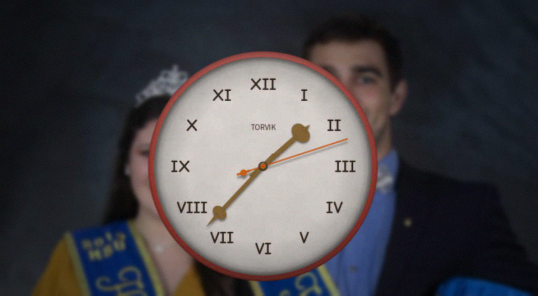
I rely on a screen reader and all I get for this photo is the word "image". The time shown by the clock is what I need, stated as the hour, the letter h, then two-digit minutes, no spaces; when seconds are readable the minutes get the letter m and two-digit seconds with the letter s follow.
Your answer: 1h37m12s
